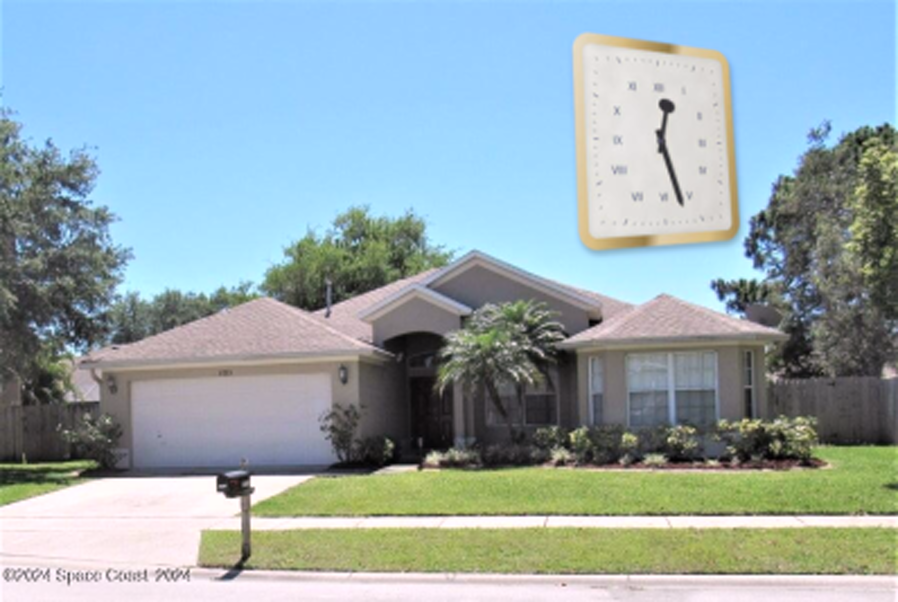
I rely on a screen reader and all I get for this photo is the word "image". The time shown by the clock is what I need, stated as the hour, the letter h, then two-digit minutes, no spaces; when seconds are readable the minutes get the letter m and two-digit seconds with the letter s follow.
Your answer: 12h27
